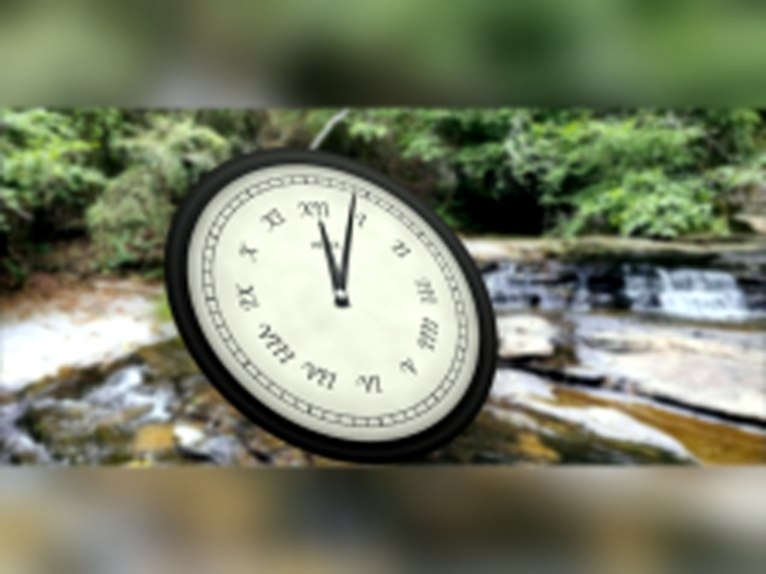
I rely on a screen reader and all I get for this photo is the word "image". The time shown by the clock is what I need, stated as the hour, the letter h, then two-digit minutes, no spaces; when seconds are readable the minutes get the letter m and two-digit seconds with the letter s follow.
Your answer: 12h04
